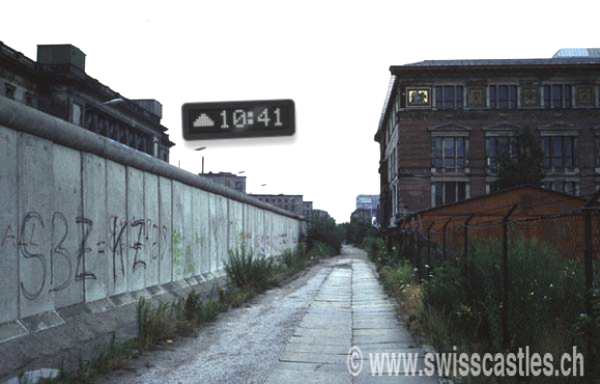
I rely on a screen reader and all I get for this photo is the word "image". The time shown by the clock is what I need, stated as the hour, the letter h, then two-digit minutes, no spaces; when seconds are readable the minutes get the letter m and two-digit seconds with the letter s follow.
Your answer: 10h41
